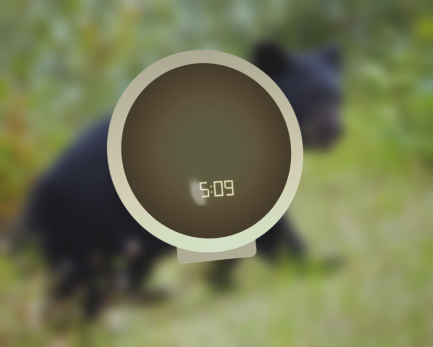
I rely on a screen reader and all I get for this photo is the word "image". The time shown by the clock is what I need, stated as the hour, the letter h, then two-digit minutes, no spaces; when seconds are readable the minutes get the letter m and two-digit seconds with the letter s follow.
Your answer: 5h09
